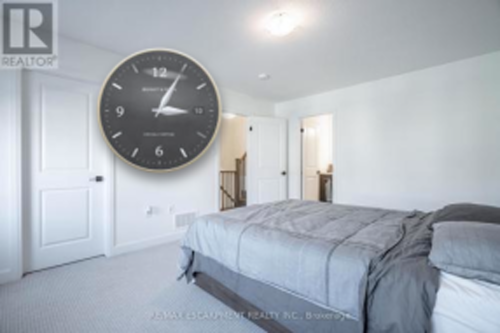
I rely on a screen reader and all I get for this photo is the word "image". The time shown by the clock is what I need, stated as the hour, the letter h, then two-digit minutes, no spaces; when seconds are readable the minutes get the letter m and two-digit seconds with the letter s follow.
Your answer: 3h05
